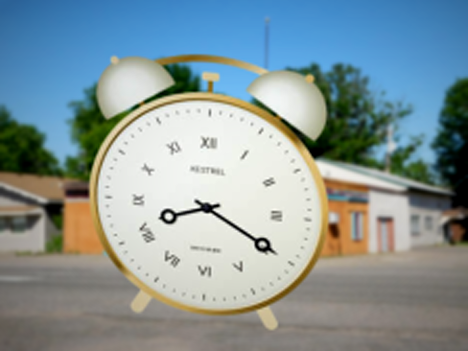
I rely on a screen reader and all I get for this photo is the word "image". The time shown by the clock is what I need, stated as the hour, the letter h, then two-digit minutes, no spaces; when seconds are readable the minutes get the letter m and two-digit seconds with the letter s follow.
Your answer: 8h20
